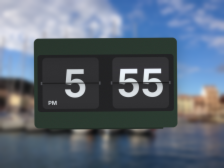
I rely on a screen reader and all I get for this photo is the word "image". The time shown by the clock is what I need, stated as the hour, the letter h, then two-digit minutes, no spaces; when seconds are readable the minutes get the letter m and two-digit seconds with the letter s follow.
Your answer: 5h55
